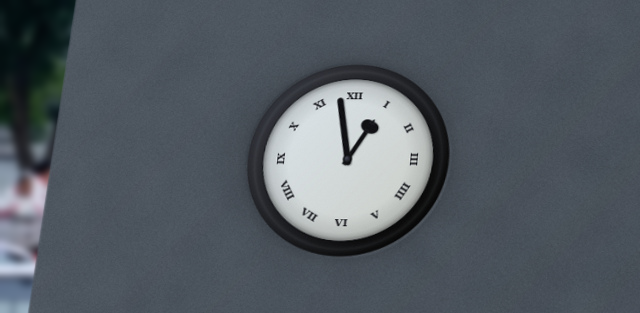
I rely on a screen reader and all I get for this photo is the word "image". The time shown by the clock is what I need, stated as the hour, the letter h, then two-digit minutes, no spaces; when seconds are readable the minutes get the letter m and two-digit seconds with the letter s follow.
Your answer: 12h58
